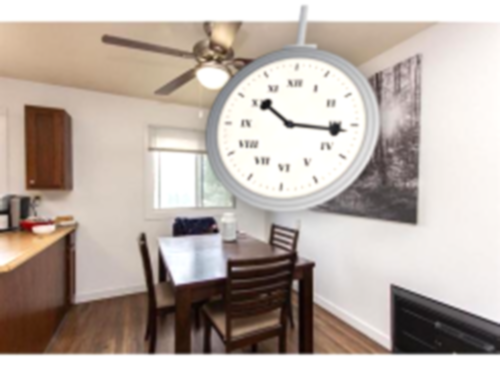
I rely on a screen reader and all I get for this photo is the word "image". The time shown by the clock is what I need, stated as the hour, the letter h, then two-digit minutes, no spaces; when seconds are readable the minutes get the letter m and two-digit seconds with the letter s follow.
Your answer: 10h16
